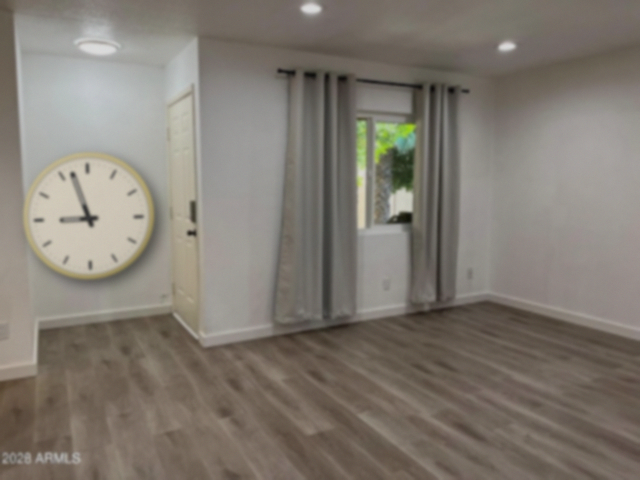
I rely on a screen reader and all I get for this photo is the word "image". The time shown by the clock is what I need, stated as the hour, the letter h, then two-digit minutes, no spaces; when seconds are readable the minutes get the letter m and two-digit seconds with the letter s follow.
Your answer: 8h57
